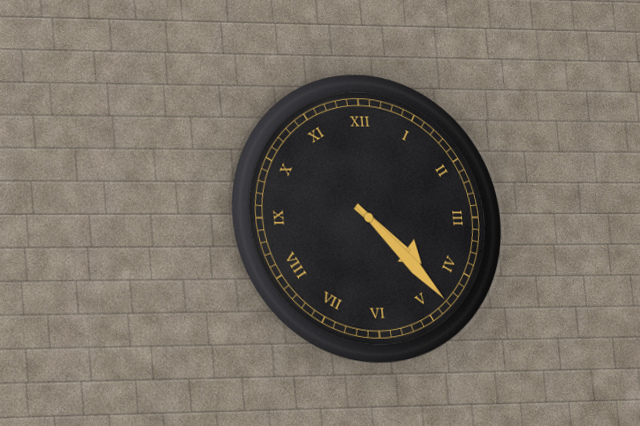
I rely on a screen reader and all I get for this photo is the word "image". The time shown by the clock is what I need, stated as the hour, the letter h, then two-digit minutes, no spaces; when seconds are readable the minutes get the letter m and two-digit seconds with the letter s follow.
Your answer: 4h23
